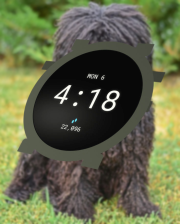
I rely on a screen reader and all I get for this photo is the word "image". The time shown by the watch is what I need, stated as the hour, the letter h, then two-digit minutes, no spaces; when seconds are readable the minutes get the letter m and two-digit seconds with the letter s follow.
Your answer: 4h18
